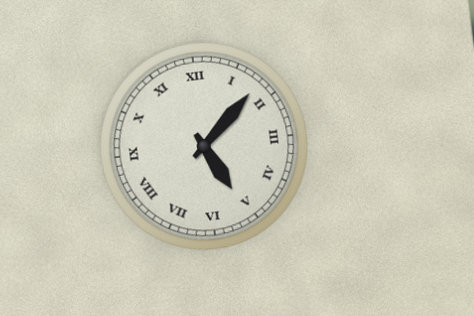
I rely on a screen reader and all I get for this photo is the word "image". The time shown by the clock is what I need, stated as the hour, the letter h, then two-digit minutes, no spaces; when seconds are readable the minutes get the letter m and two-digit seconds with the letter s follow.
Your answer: 5h08
